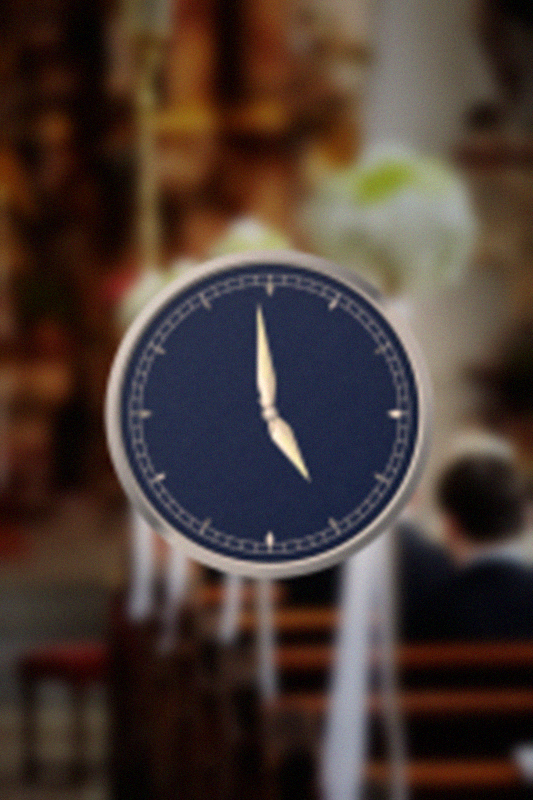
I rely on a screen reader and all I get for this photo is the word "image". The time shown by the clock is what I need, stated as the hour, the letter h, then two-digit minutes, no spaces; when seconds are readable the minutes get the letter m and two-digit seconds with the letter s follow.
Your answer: 4h59
